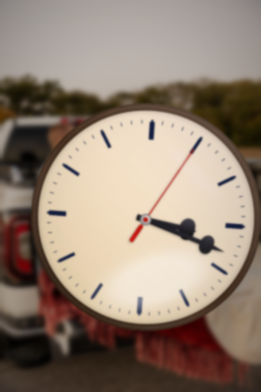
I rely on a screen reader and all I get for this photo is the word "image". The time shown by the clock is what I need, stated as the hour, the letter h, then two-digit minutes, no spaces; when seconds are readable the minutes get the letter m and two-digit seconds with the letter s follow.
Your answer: 3h18m05s
